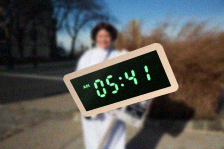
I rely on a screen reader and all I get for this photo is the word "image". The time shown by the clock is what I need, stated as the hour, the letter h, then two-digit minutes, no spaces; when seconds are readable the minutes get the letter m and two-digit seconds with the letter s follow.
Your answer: 5h41
